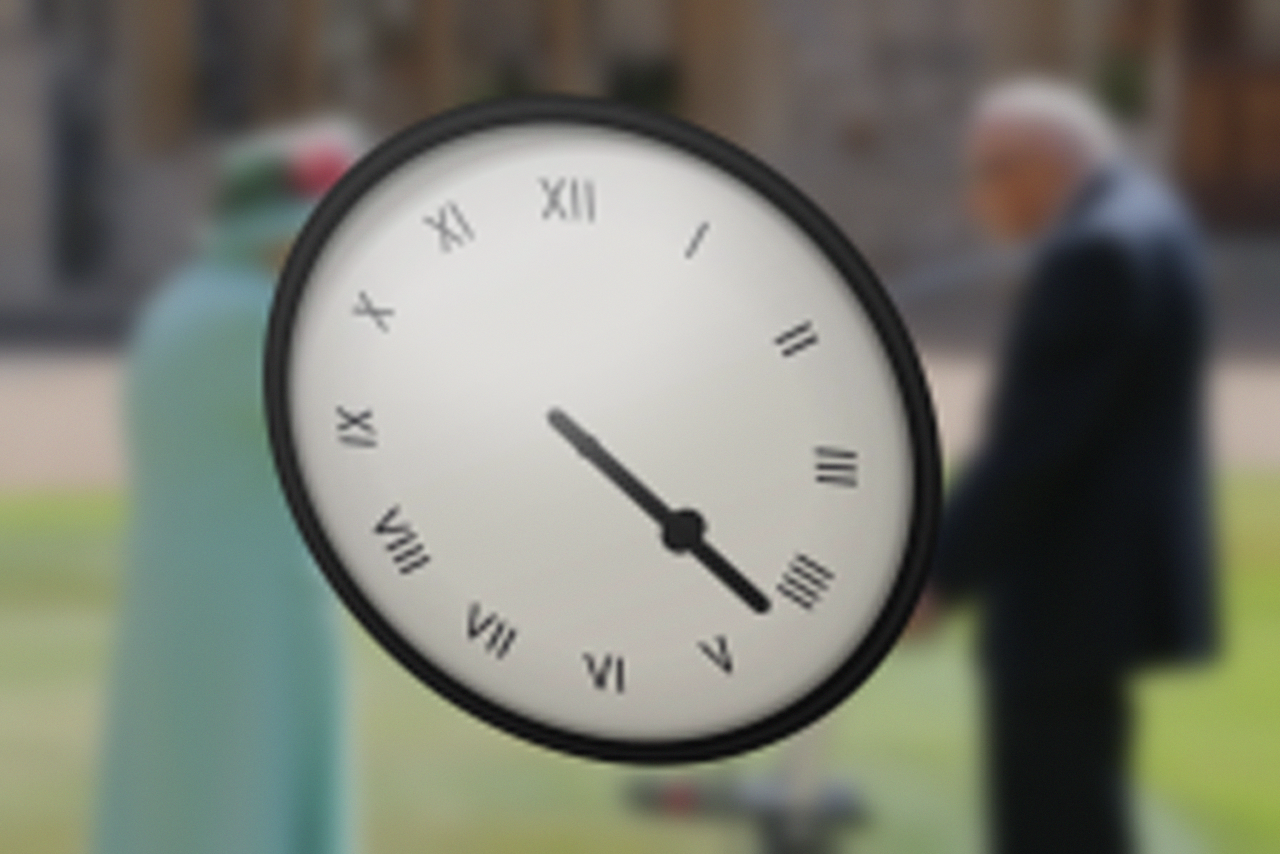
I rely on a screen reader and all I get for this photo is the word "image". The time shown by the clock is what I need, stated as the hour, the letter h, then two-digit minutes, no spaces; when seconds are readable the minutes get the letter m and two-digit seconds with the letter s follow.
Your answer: 4h22
